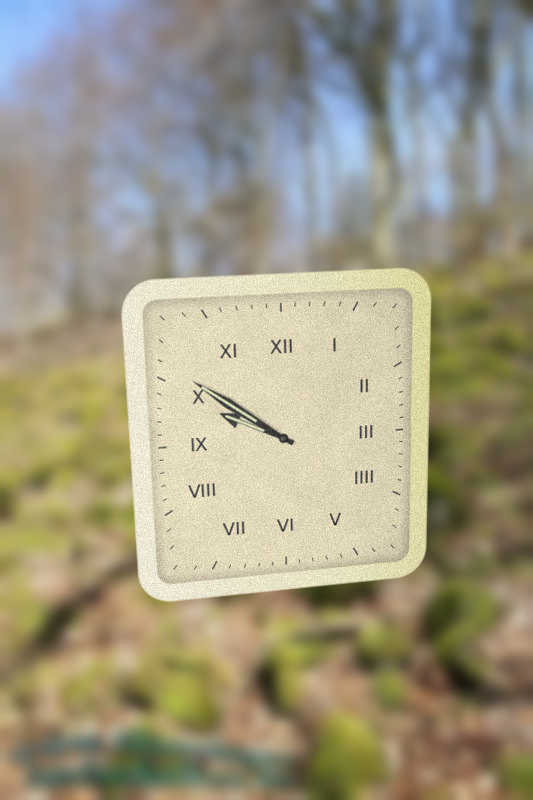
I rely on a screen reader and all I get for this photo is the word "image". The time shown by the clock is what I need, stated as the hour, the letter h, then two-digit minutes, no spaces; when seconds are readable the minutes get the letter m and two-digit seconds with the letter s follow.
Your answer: 9h51
